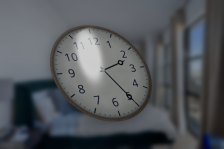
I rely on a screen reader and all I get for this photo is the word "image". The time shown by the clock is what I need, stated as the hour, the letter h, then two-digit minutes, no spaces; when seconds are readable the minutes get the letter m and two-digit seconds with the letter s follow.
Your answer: 2h25
